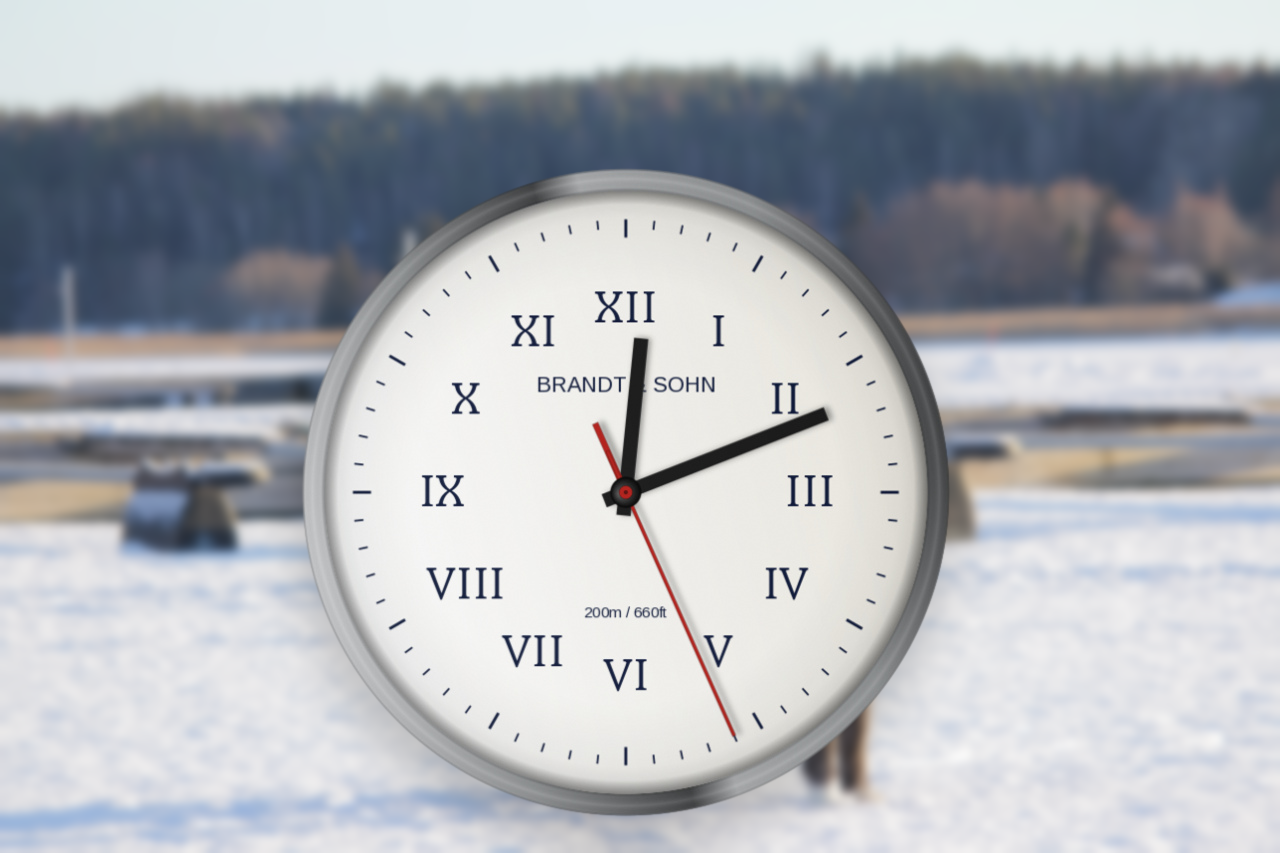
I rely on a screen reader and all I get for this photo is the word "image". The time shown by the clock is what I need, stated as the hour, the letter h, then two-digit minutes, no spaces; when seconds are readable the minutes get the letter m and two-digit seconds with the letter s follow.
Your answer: 12h11m26s
